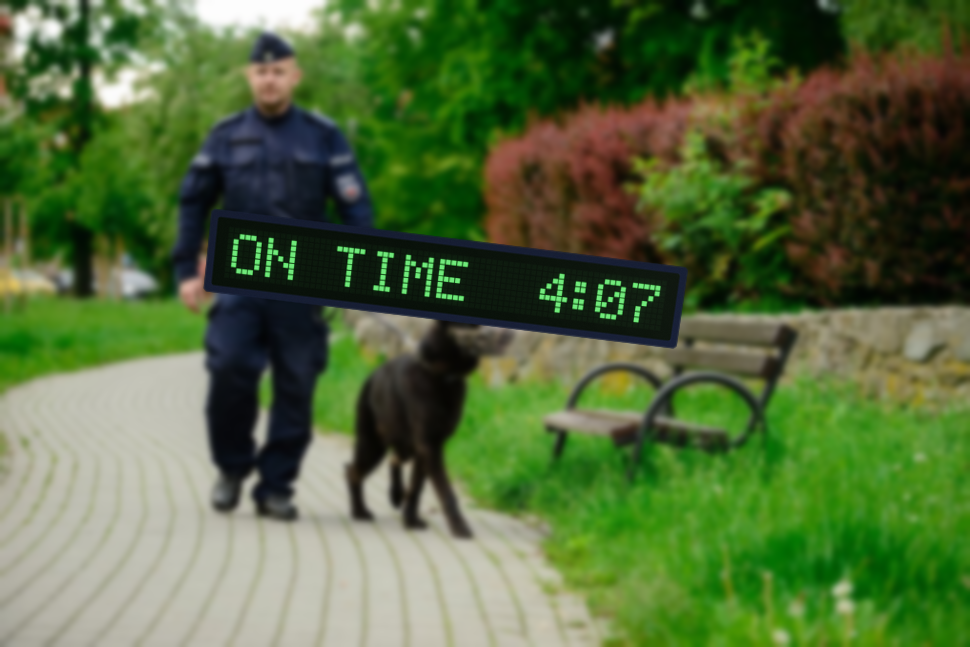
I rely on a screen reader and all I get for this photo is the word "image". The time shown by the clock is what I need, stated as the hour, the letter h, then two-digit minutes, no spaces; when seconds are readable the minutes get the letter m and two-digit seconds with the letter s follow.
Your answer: 4h07
